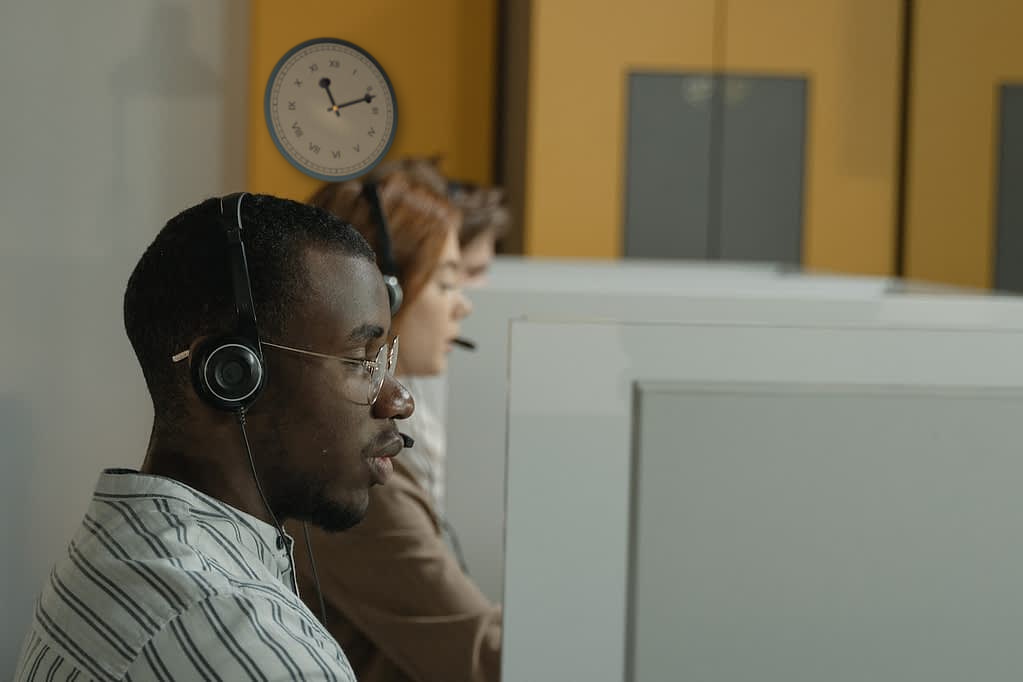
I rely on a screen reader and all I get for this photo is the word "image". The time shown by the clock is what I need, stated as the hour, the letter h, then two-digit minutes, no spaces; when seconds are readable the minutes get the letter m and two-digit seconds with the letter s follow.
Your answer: 11h12
